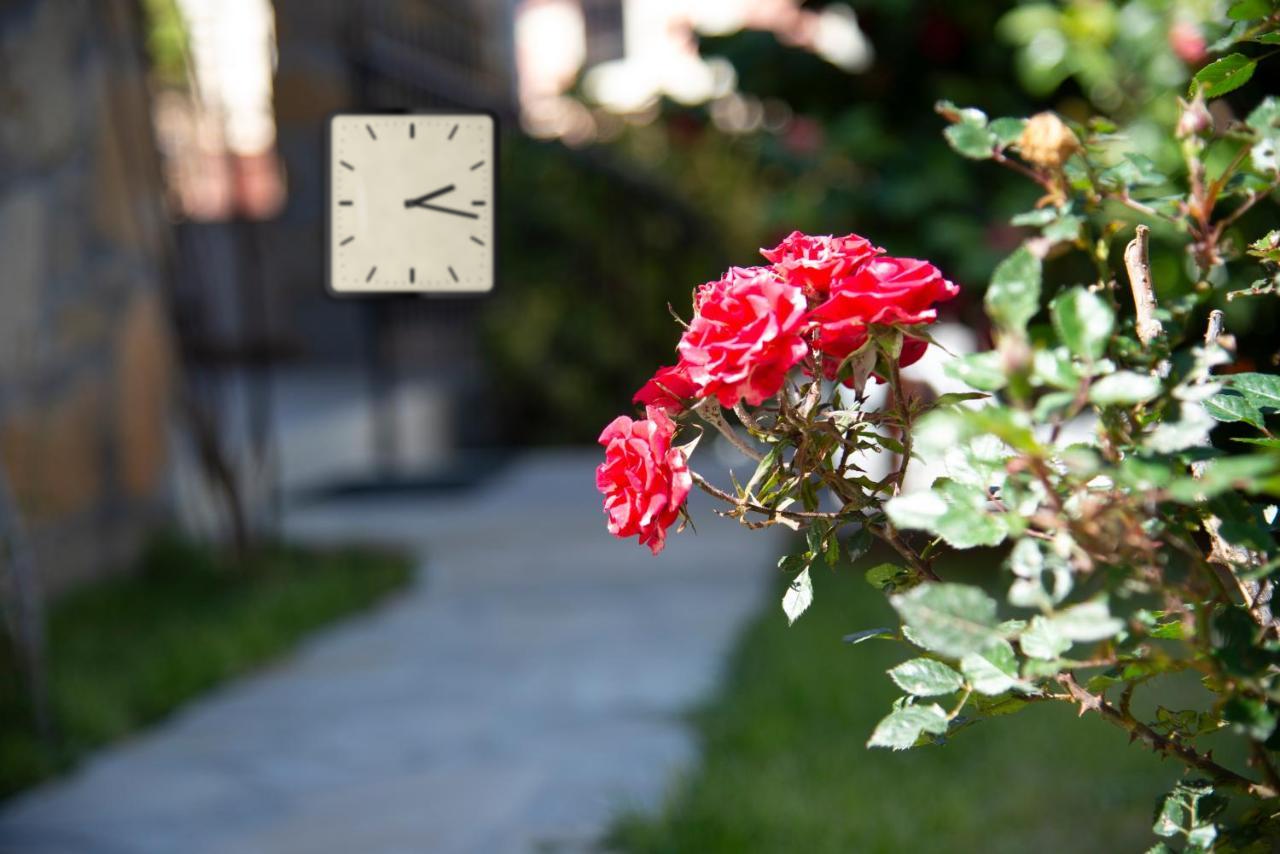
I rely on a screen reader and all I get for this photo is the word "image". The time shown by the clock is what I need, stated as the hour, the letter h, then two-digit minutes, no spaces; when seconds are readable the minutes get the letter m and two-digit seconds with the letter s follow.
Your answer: 2h17
